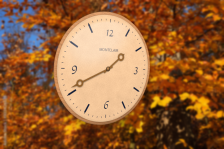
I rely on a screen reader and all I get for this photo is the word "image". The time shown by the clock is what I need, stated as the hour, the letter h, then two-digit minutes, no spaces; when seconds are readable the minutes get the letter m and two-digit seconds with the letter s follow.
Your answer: 1h41
